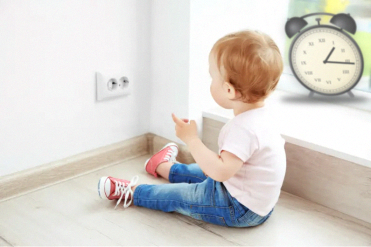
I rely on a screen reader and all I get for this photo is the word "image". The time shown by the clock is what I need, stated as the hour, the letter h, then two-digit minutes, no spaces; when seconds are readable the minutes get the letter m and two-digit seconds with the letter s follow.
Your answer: 1h16
